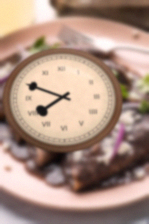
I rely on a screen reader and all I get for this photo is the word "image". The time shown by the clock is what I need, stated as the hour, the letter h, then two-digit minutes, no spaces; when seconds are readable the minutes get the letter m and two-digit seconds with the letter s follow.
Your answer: 7h49
